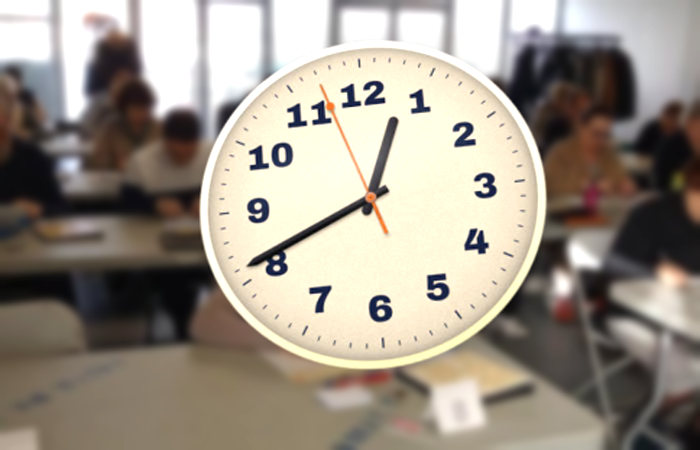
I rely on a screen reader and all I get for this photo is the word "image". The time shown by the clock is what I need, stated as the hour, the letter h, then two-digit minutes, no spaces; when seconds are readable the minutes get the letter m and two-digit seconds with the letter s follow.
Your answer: 12h40m57s
